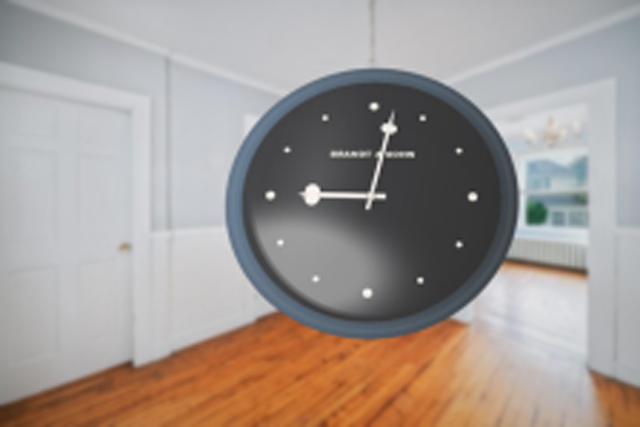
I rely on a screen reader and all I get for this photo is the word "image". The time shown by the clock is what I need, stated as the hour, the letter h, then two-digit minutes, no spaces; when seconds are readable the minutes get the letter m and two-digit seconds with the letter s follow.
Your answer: 9h02
